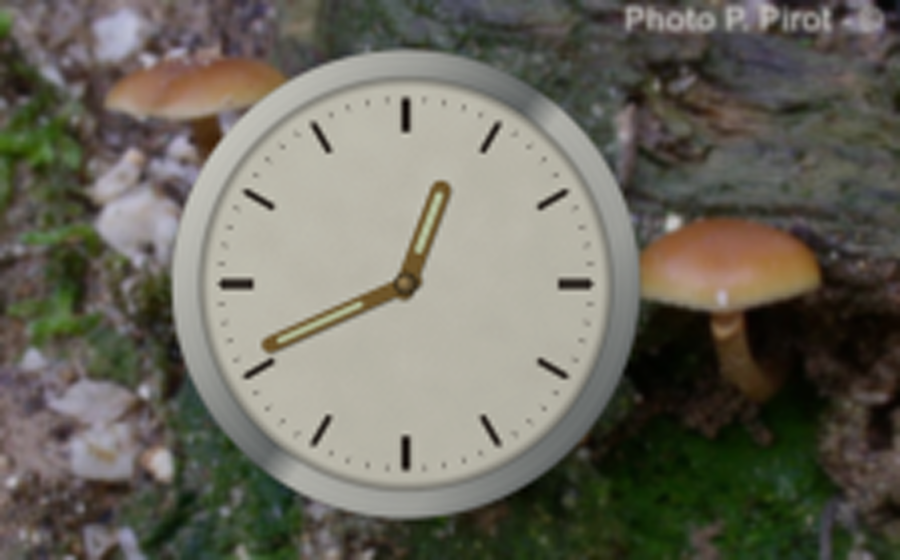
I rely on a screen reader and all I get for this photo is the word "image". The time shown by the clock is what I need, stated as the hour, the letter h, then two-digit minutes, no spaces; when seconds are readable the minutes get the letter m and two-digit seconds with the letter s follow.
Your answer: 12h41
